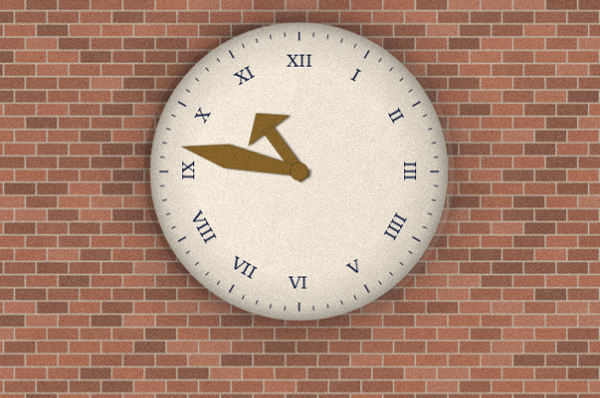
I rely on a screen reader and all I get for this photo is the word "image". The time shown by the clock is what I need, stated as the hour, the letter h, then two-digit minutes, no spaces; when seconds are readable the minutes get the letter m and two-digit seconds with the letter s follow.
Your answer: 10h47
